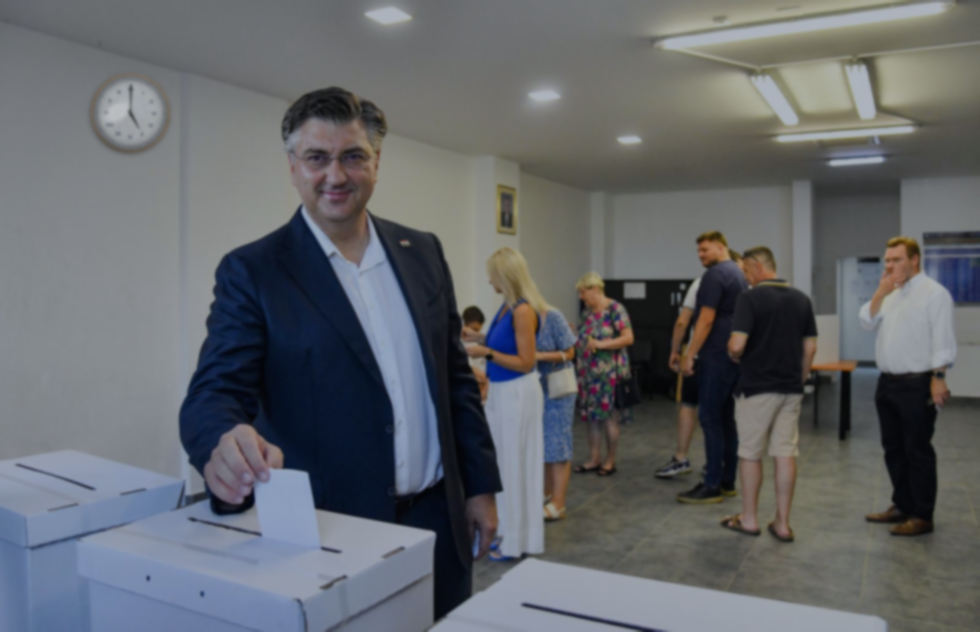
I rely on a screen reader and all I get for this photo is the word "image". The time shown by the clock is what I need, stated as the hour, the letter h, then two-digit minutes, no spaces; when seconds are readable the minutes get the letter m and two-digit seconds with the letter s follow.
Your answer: 5h00
